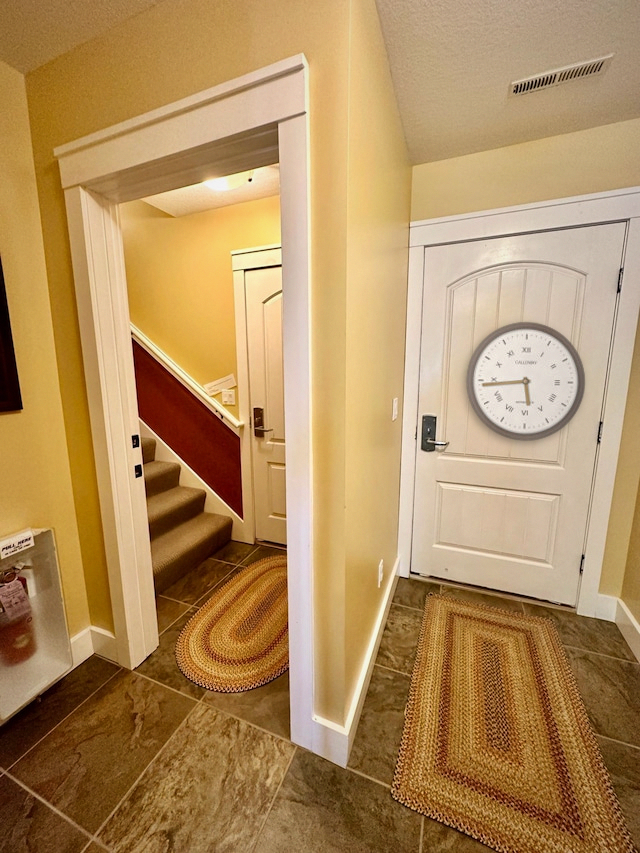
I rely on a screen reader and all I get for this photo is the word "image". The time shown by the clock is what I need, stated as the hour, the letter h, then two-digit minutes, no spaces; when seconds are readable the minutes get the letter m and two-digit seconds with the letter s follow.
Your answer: 5h44
